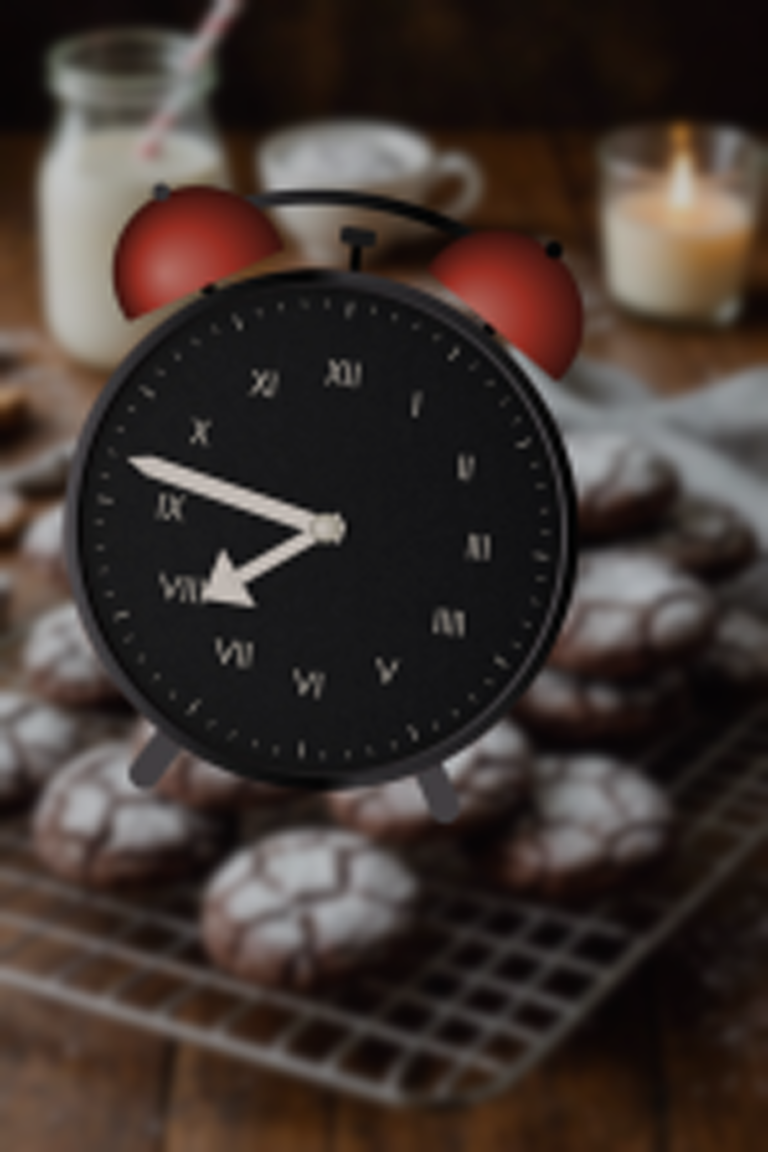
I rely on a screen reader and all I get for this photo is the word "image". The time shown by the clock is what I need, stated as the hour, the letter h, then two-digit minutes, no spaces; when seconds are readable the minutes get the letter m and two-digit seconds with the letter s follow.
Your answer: 7h47
